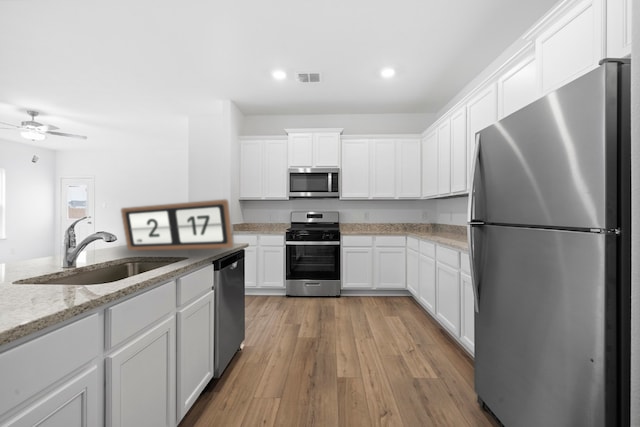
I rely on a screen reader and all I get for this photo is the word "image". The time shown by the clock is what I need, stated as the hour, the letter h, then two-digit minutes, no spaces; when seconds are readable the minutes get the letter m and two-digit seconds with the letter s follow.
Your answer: 2h17
